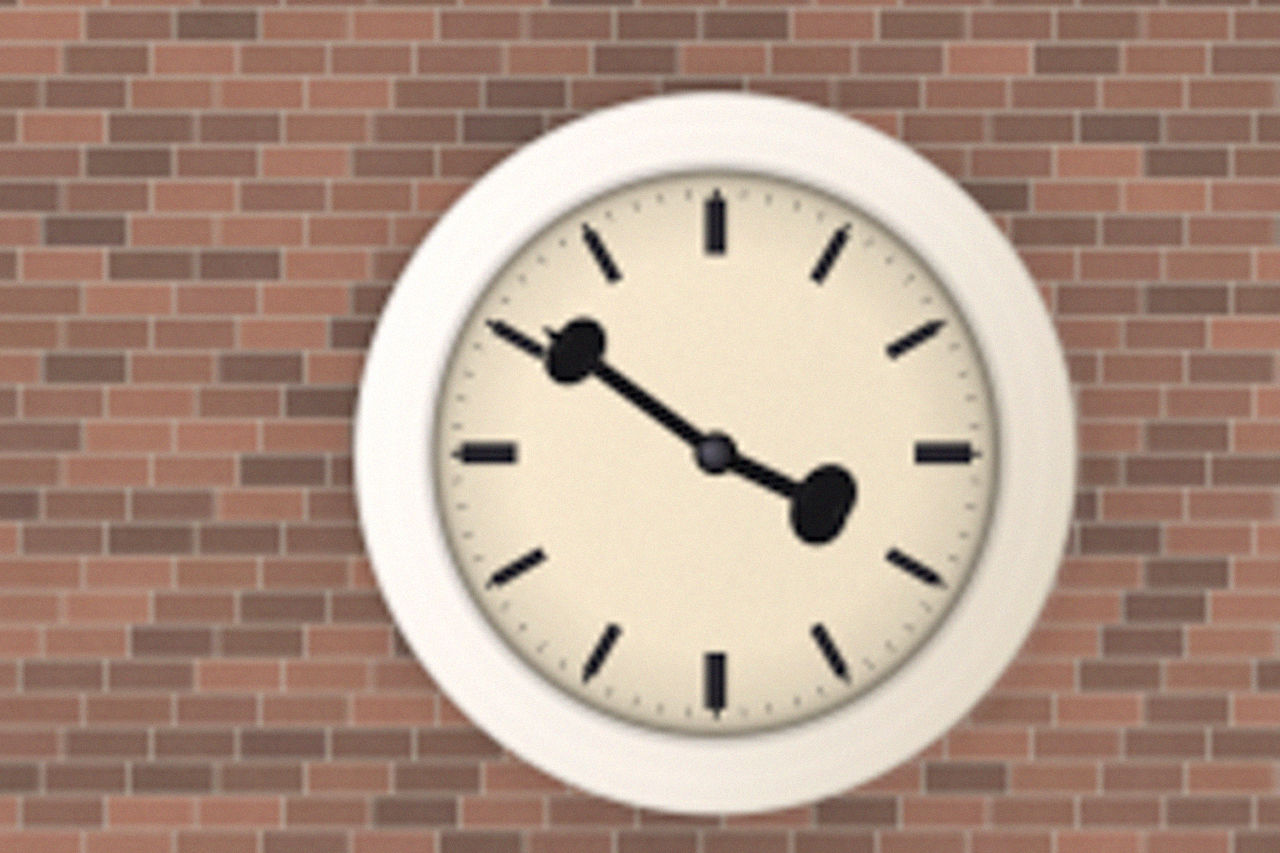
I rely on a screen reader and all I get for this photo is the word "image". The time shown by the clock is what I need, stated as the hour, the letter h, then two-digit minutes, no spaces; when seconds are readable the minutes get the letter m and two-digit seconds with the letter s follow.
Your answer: 3h51
